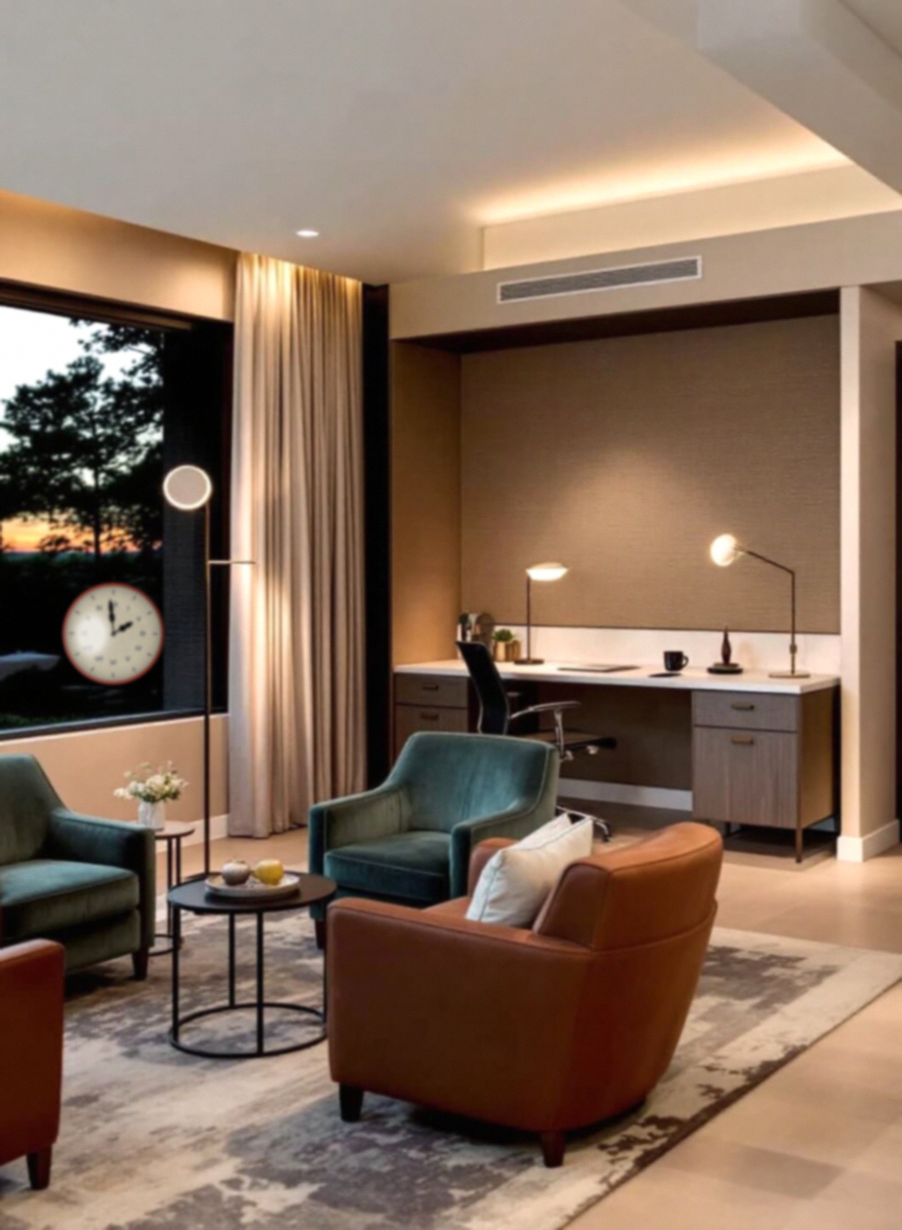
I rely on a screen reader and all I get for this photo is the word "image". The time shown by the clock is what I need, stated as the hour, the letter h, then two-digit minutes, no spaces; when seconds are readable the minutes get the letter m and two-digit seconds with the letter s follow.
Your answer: 1h59
